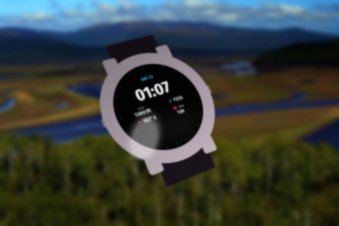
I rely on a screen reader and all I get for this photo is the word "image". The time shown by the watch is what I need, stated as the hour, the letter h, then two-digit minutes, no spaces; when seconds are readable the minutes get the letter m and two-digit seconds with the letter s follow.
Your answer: 1h07
